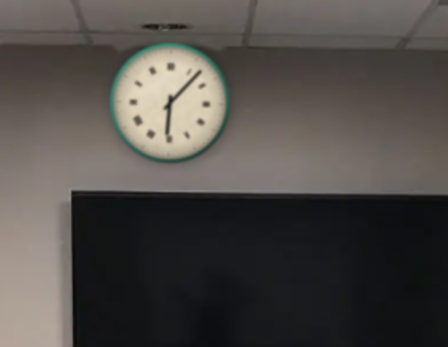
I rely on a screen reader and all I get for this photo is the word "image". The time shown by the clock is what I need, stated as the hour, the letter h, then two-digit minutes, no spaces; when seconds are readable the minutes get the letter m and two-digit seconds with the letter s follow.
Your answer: 6h07
